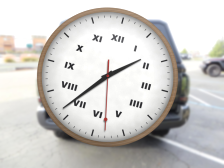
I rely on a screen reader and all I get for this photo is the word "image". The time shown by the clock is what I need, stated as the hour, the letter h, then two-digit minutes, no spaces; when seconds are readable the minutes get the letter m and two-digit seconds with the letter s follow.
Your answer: 1h36m28s
